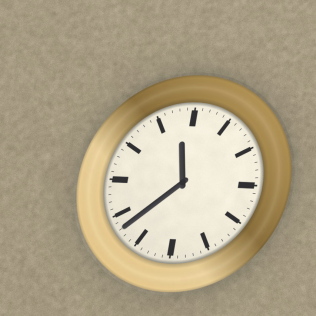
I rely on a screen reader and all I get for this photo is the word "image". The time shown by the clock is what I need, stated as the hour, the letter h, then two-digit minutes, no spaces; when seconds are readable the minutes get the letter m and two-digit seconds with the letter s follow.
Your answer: 11h38
